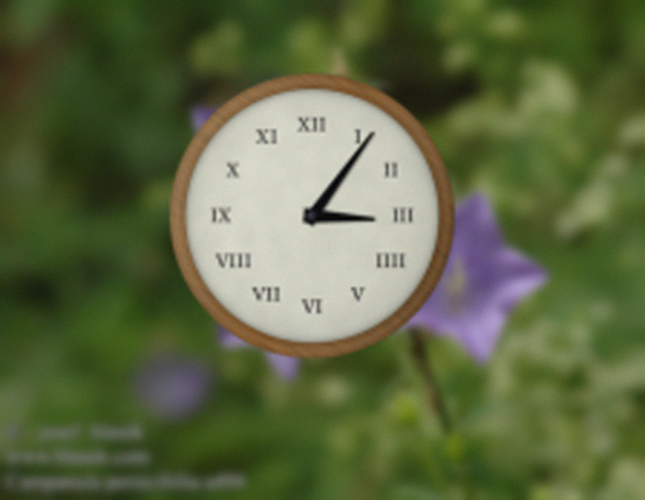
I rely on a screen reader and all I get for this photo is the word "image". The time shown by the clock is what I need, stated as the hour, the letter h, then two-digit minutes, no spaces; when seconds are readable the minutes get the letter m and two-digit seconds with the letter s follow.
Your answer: 3h06
